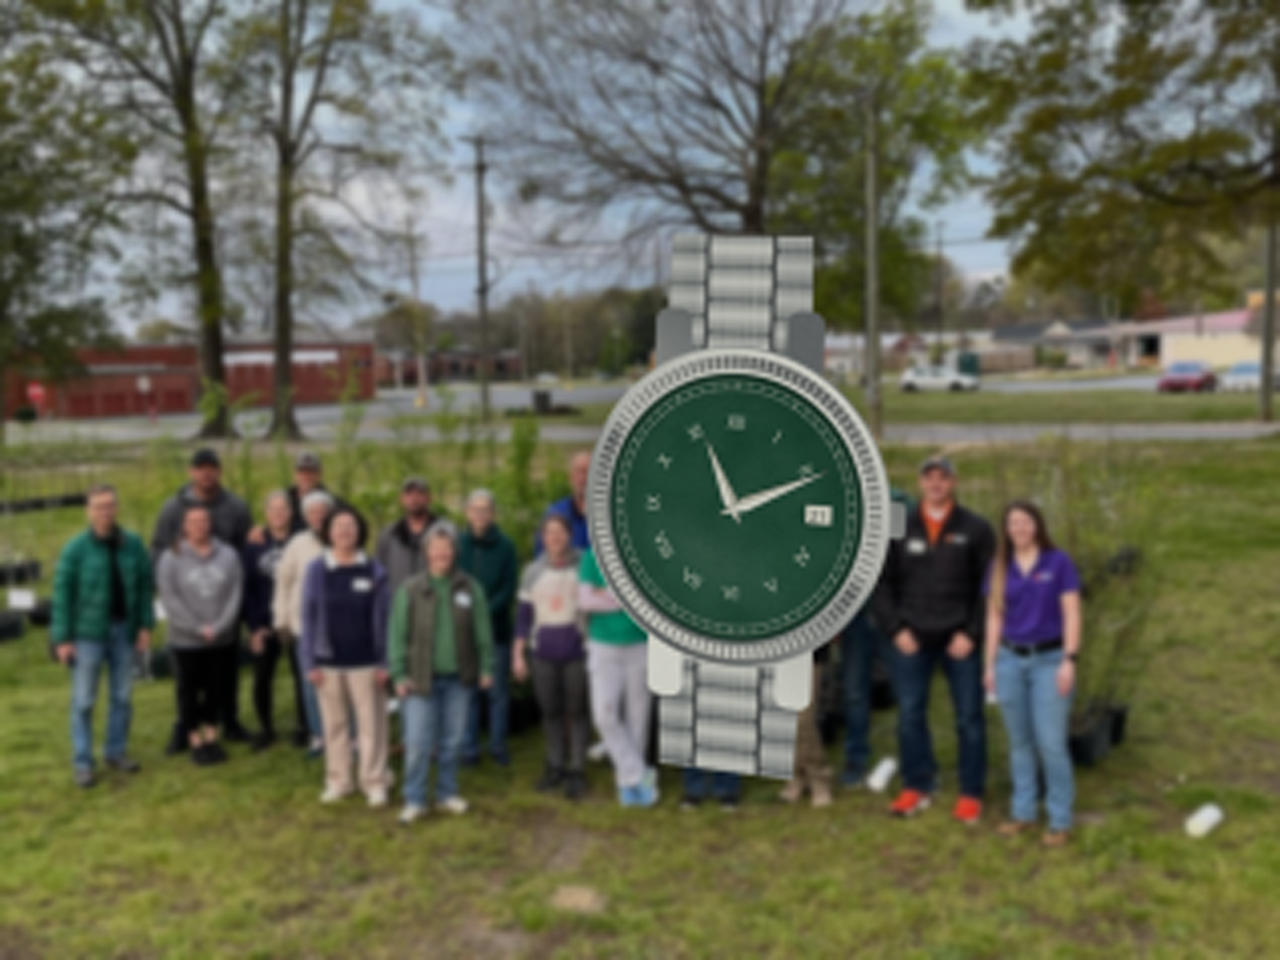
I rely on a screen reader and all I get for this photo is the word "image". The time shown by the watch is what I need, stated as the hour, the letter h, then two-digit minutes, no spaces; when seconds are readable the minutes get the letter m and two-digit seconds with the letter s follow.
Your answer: 11h11
